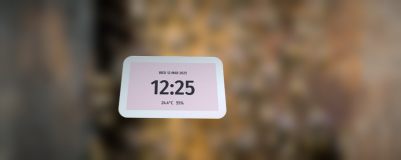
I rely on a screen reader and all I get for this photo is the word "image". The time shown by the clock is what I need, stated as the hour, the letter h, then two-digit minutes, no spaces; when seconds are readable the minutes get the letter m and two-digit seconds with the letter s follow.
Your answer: 12h25
